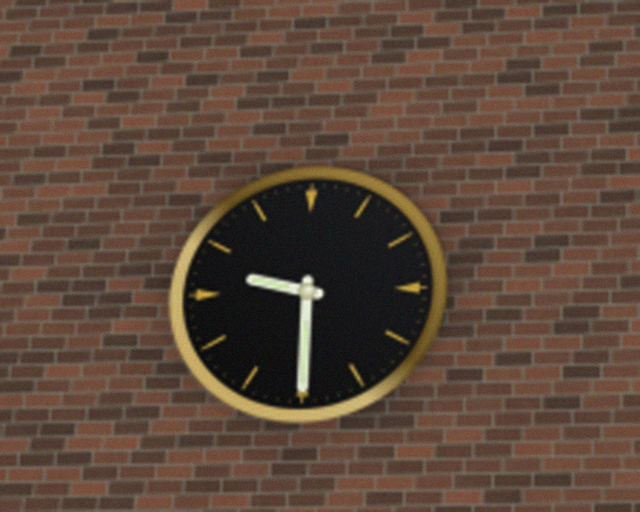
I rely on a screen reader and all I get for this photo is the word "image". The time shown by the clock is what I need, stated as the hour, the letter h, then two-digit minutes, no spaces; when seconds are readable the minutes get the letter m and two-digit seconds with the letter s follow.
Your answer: 9h30
